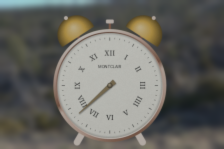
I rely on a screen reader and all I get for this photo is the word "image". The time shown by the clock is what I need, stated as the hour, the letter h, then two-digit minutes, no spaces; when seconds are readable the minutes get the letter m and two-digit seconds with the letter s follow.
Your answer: 7h38
